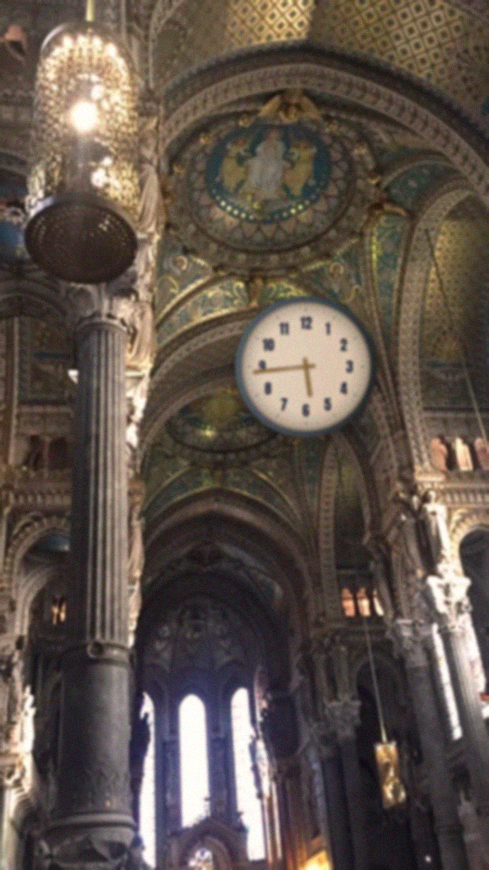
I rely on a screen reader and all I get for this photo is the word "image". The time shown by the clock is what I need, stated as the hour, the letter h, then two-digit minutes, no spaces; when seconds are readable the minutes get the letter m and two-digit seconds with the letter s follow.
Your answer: 5h44
